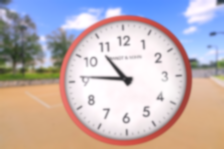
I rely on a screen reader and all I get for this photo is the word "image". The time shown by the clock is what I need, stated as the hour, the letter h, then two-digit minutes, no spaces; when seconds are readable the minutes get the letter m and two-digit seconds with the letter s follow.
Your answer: 10h46
